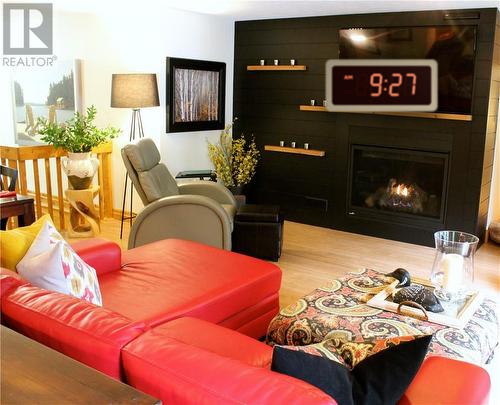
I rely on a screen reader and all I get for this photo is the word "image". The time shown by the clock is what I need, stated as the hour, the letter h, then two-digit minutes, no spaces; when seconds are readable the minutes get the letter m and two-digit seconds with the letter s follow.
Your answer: 9h27
